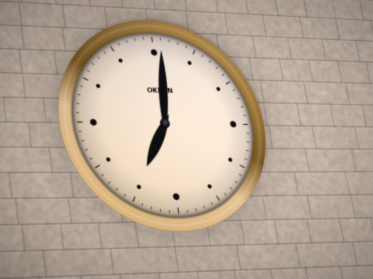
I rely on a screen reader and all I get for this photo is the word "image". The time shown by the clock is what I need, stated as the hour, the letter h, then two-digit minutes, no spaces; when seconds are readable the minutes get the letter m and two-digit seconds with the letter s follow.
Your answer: 7h01
